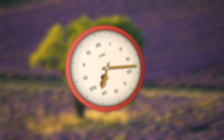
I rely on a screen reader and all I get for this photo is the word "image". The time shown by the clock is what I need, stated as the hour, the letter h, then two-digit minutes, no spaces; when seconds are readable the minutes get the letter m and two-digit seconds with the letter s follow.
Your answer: 7h18
